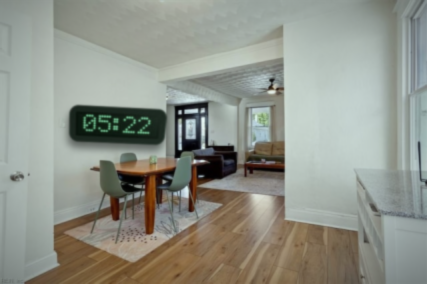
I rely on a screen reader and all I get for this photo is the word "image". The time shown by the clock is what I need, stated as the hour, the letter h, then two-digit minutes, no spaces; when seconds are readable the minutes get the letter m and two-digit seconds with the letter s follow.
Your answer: 5h22
